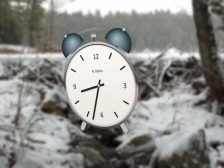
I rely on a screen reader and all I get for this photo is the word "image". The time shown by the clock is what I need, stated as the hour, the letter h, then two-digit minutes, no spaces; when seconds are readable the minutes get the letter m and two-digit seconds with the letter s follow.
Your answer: 8h33
